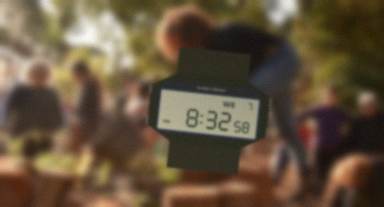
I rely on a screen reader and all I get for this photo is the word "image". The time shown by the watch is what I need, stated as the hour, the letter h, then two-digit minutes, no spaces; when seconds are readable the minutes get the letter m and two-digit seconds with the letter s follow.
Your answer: 8h32
